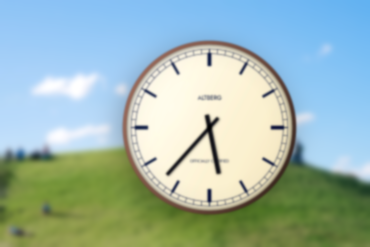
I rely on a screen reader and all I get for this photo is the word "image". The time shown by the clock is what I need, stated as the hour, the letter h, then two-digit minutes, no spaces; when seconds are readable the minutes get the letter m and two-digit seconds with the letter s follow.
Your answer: 5h37
